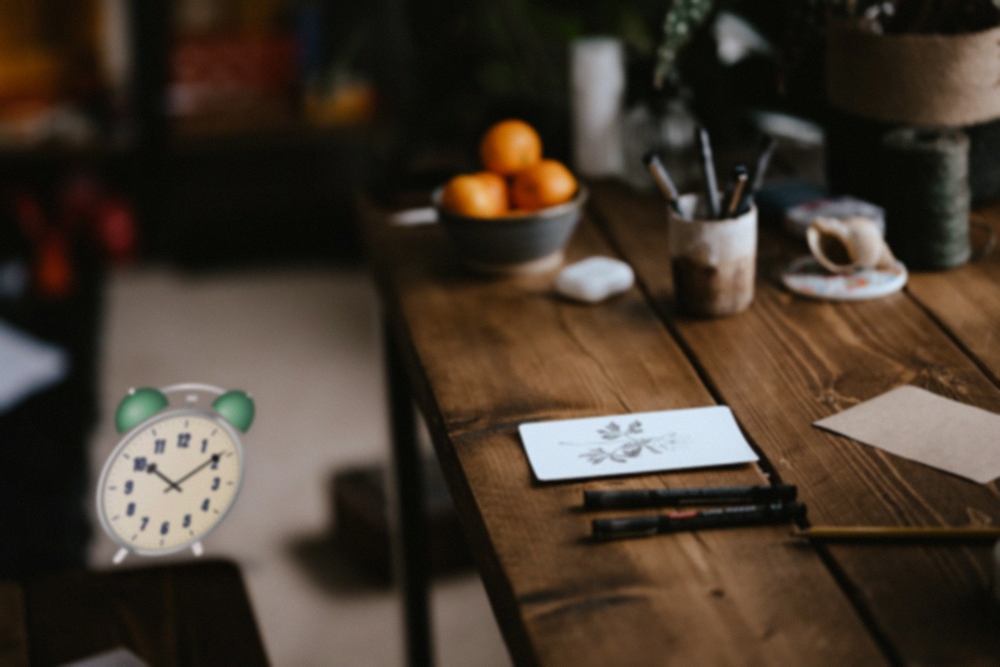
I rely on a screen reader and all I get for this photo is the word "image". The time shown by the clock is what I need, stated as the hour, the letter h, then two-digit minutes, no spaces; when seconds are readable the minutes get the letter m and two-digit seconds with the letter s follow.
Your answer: 10h09
